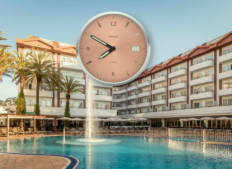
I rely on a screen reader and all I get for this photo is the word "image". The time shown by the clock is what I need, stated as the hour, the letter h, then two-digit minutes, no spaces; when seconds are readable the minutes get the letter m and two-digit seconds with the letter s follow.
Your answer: 7h50
